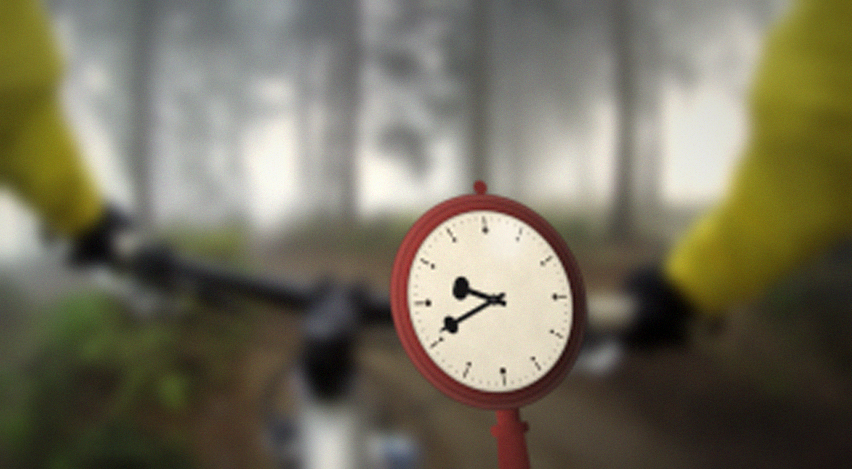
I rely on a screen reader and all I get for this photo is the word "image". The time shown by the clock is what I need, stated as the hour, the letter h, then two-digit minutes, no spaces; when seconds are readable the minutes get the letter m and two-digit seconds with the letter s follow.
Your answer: 9h41
